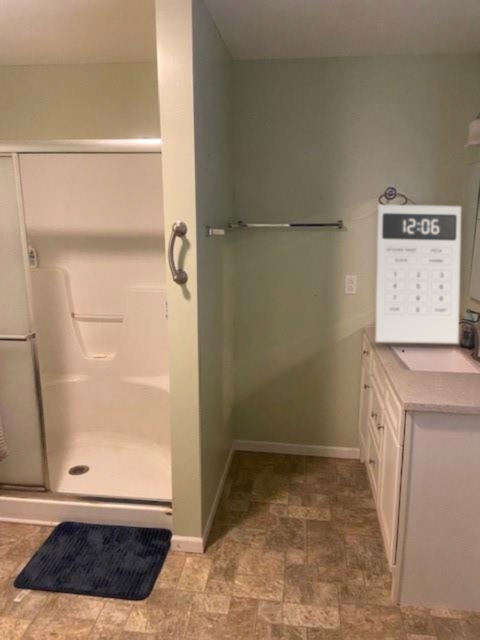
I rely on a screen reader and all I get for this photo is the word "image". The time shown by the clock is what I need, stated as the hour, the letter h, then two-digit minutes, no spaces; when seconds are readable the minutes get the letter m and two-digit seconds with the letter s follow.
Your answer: 12h06
